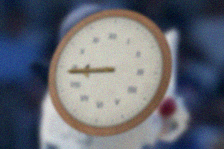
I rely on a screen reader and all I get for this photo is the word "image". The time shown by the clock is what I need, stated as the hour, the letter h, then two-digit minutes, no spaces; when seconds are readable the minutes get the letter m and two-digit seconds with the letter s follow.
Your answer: 8h44
